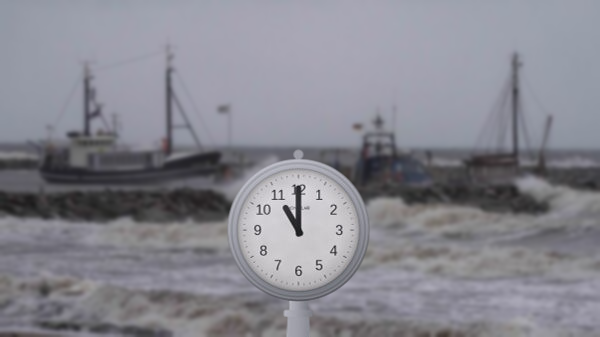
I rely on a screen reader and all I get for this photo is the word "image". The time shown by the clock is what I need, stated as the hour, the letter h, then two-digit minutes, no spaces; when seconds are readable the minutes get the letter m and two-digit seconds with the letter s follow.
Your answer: 11h00
